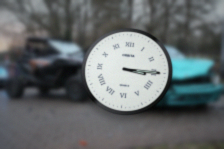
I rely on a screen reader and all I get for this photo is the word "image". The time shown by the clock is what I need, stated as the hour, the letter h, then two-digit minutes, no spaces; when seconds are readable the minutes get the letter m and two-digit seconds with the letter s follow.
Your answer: 3h15
